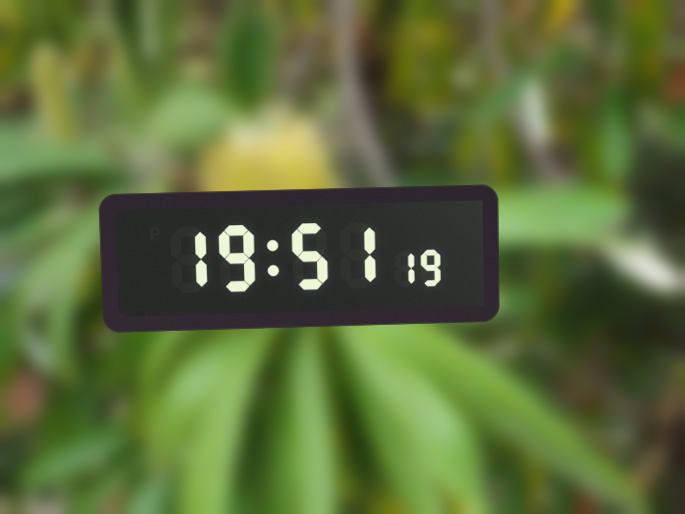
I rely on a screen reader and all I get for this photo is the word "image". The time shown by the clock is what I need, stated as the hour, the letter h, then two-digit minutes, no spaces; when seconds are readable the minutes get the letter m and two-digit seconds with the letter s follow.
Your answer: 19h51m19s
